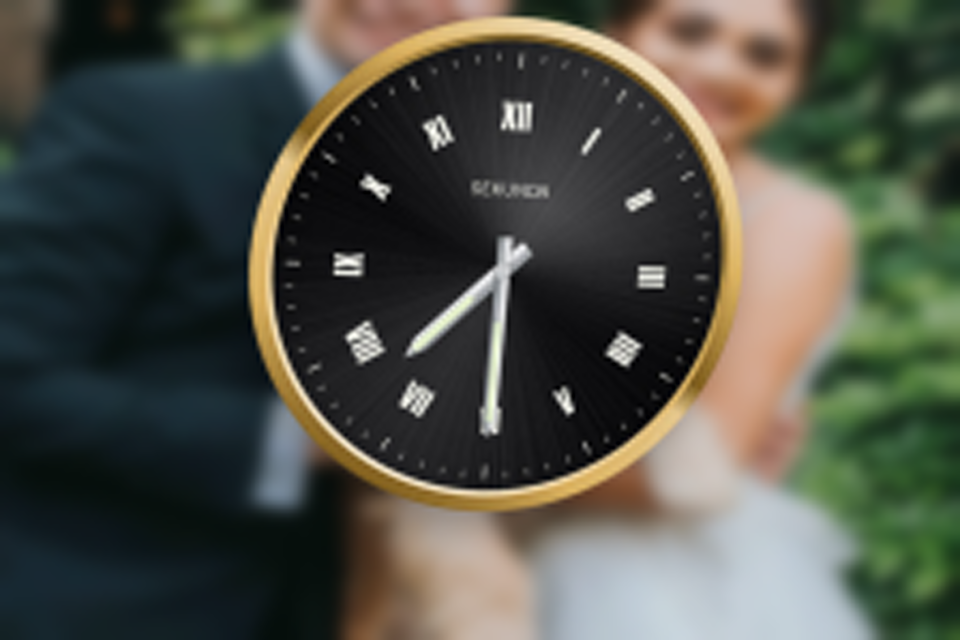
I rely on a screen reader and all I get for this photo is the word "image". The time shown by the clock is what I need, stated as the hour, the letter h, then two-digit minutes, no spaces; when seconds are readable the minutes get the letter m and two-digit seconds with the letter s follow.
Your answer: 7h30
